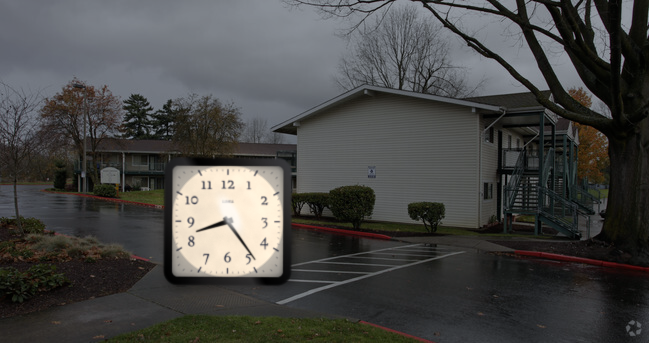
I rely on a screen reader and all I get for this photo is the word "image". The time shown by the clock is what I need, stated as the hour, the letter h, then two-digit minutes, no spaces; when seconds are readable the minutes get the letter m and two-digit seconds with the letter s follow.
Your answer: 8h24
